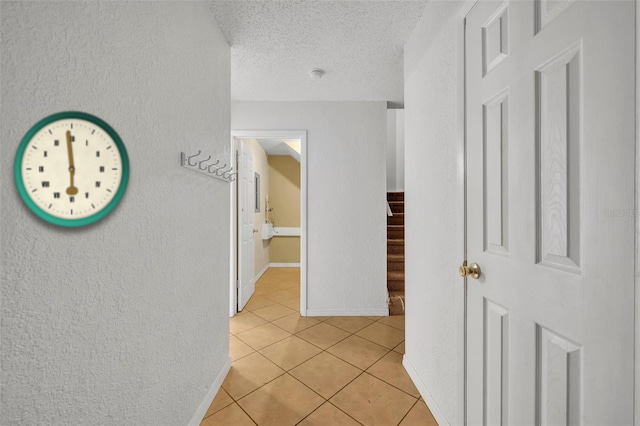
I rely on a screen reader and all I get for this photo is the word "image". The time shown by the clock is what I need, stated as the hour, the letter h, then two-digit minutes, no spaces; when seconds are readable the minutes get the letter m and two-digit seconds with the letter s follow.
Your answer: 5h59
